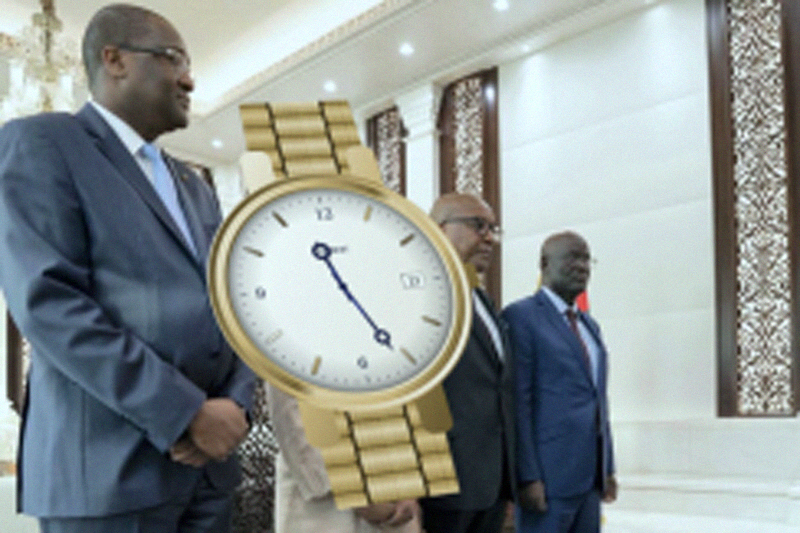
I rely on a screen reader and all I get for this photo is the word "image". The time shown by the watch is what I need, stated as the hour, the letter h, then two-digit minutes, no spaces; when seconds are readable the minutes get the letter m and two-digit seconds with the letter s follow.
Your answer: 11h26
